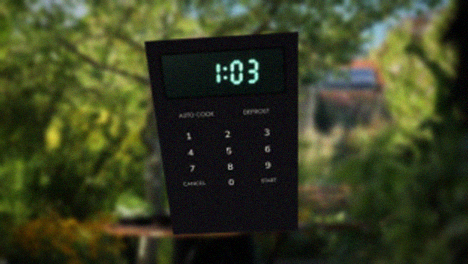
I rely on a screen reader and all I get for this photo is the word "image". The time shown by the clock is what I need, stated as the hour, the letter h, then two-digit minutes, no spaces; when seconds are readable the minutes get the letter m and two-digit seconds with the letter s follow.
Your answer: 1h03
